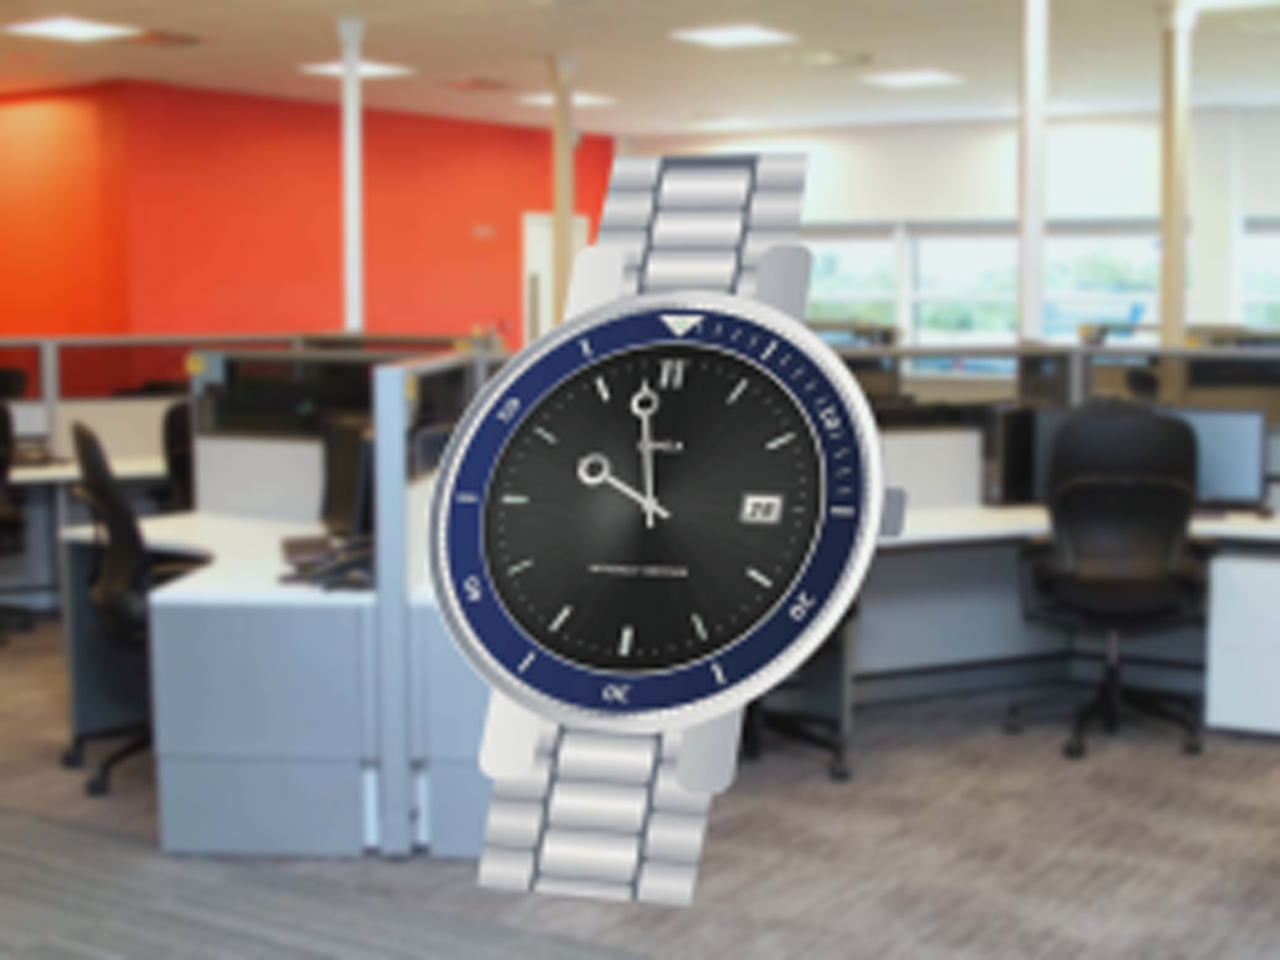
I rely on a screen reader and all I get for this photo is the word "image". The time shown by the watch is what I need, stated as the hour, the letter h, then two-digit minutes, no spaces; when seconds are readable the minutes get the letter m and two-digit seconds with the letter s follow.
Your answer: 9h58
